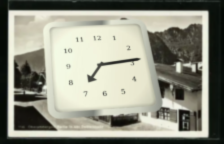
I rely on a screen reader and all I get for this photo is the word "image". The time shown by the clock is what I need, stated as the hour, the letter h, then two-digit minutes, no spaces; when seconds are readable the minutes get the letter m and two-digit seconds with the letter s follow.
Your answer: 7h14
